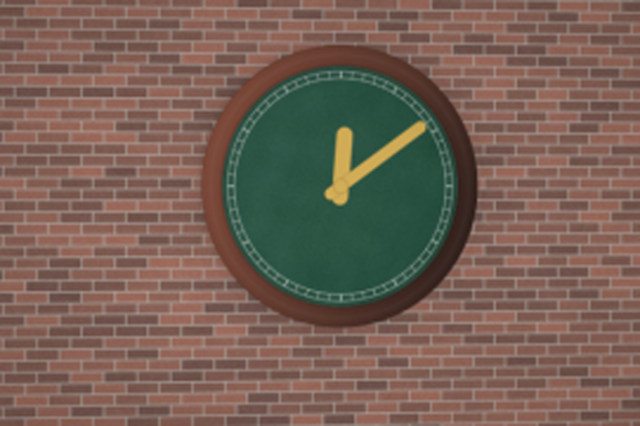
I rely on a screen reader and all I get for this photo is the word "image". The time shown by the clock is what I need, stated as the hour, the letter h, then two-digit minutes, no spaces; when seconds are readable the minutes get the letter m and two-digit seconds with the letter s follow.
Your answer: 12h09
